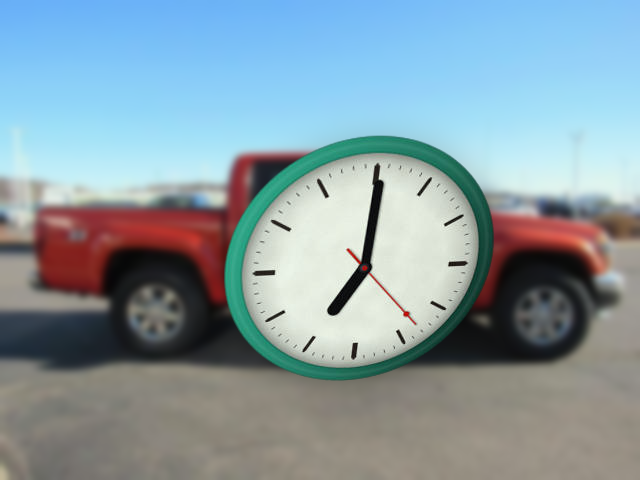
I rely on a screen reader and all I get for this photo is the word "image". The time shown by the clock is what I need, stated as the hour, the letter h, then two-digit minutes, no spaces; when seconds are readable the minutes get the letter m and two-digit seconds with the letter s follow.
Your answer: 7h00m23s
